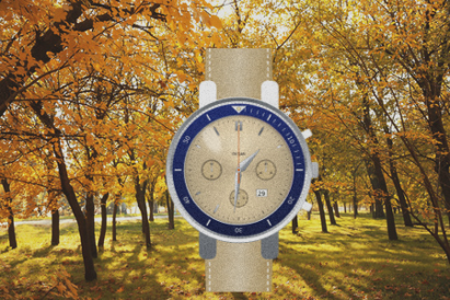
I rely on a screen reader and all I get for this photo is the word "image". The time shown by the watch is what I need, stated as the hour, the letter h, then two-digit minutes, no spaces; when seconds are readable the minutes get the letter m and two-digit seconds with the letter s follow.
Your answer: 1h31
